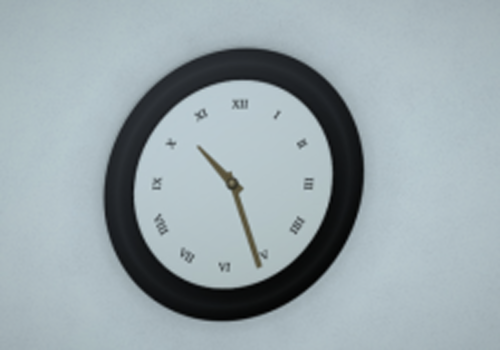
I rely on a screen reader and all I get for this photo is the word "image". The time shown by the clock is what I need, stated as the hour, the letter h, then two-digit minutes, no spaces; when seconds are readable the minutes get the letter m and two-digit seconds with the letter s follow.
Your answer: 10h26
